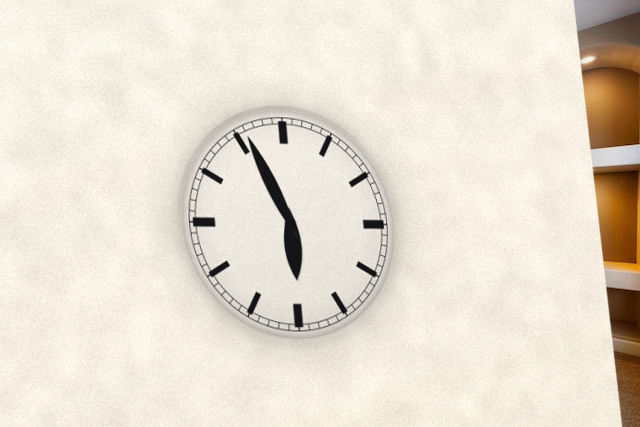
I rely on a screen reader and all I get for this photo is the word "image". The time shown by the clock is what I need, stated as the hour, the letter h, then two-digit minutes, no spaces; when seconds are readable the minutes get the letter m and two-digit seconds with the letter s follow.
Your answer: 5h56
